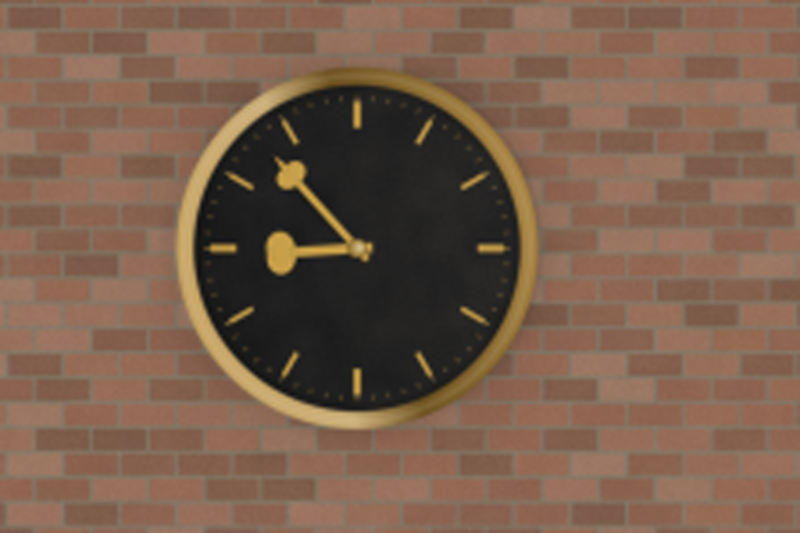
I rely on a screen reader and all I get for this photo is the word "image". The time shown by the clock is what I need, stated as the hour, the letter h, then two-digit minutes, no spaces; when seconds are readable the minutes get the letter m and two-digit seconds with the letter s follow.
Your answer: 8h53
